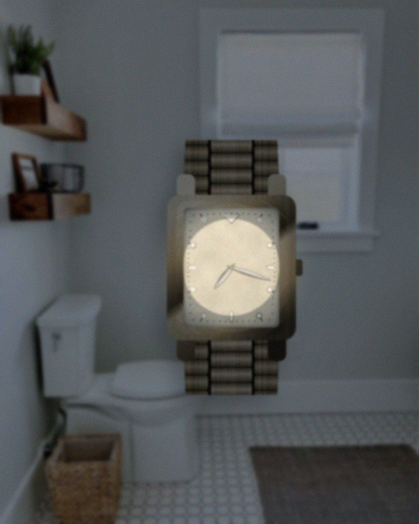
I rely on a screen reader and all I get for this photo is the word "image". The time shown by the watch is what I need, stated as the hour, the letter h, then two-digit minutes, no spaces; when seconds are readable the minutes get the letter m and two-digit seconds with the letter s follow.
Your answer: 7h18
